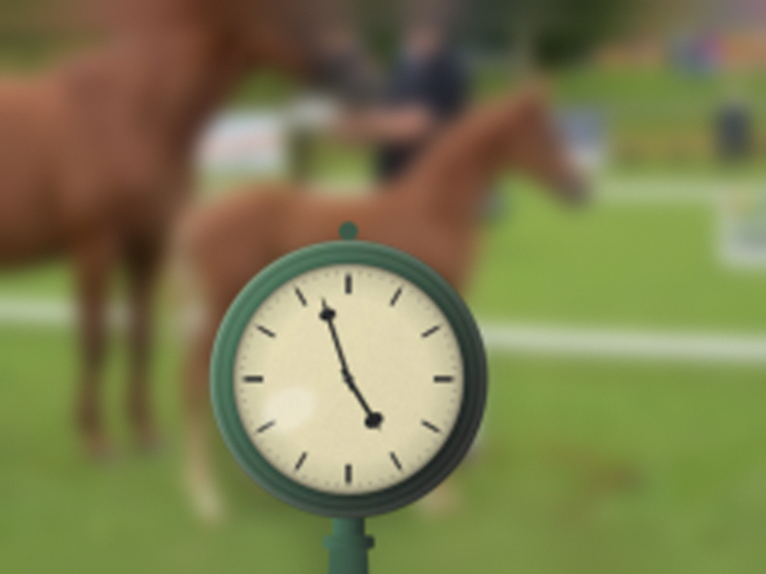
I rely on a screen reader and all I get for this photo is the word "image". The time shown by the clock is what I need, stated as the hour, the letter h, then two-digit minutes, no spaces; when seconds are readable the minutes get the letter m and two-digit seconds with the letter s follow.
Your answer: 4h57
